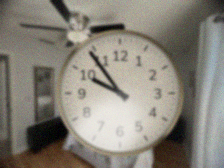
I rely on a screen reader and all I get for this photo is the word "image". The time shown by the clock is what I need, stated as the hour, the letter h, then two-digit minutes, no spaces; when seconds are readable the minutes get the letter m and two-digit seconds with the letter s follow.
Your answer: 9h54
